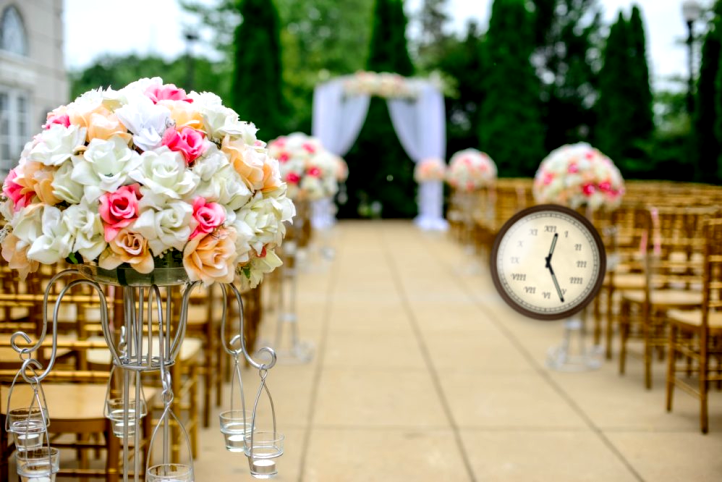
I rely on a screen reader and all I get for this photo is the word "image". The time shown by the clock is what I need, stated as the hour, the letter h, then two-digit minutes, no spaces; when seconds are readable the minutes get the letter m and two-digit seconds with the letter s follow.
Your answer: 12h26
